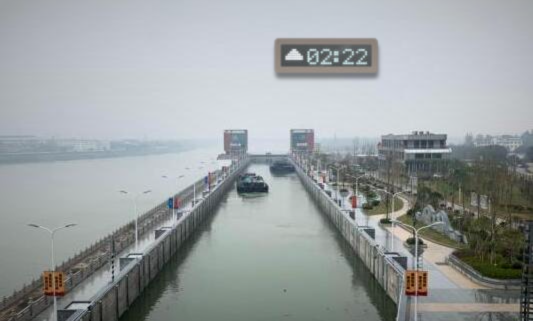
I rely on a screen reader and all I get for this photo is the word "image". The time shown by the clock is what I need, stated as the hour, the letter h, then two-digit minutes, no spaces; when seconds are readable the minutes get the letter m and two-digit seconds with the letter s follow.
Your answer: 2h22
